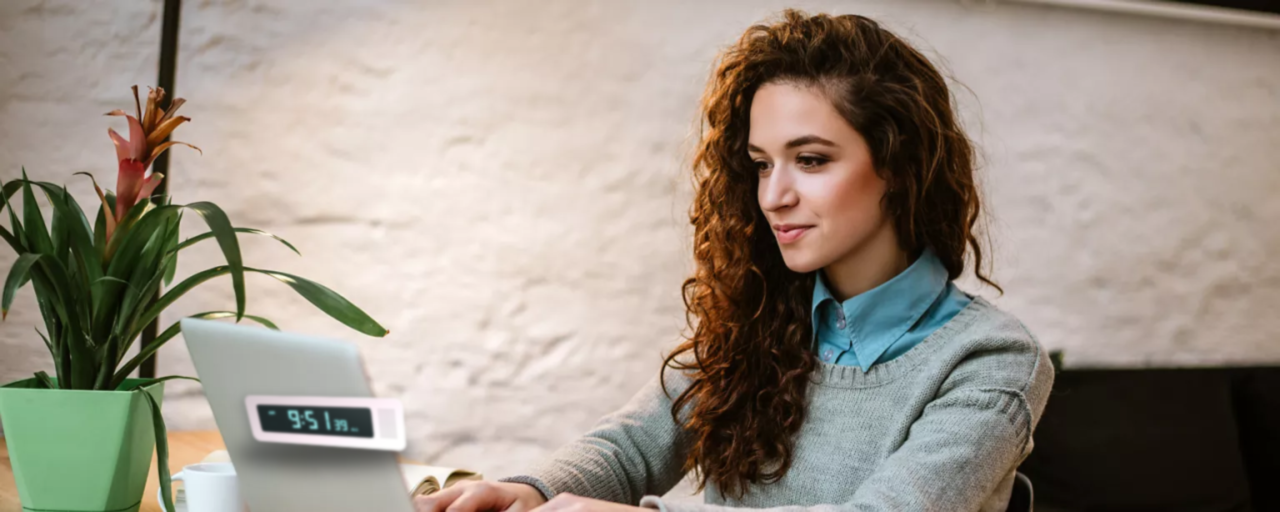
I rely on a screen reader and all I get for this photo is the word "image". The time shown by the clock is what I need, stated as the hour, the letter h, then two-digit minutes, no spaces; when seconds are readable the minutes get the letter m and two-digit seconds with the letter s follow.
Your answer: 9h51
